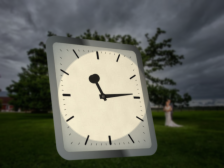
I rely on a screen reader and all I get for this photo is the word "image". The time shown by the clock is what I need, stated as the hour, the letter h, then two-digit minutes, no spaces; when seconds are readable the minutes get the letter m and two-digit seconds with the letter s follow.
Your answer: 11h14
